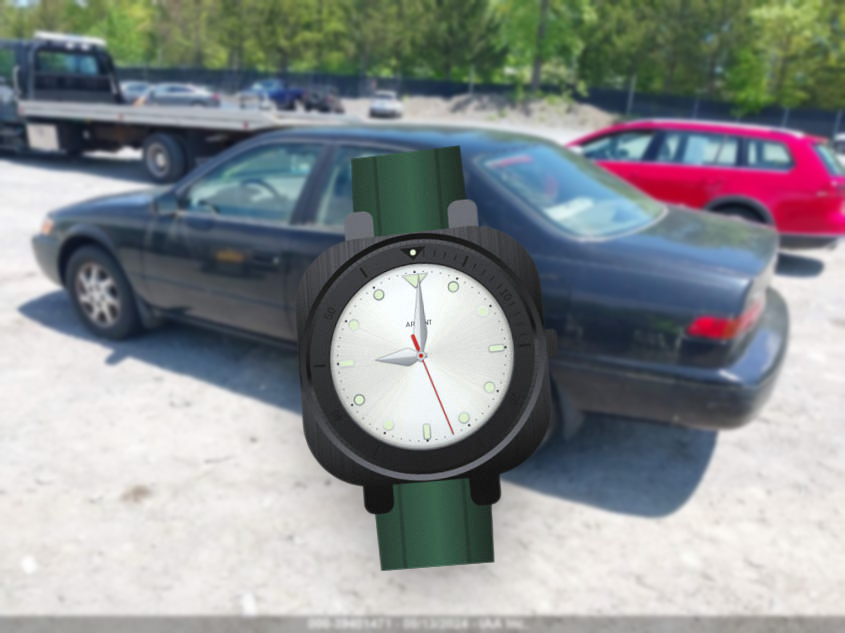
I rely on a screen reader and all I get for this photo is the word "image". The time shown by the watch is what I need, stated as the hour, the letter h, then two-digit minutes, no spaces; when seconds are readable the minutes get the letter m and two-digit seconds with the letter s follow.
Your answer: 9h00m27s
